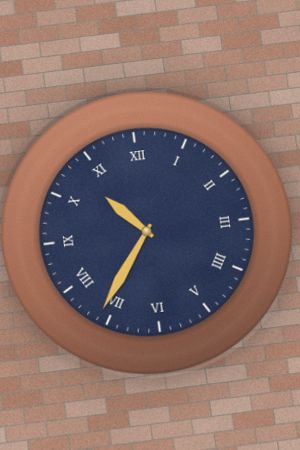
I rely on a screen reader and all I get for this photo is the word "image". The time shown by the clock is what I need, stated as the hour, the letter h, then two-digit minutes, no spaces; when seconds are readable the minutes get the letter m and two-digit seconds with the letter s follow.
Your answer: 10h36
